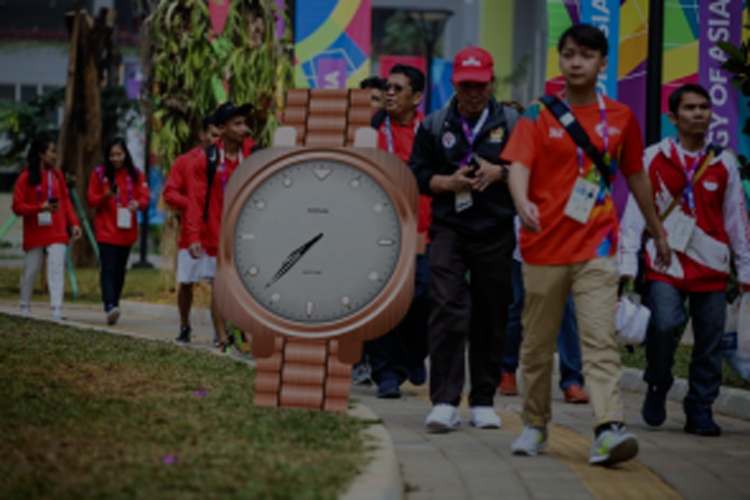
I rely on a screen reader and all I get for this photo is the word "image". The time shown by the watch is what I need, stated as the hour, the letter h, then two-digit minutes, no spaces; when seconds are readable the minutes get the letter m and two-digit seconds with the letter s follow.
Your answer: 7h37
